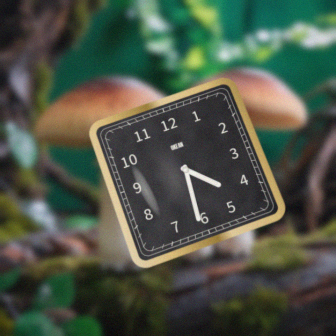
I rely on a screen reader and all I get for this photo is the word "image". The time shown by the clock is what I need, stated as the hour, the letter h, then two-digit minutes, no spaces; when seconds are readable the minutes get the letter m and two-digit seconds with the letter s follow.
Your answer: 4h31
